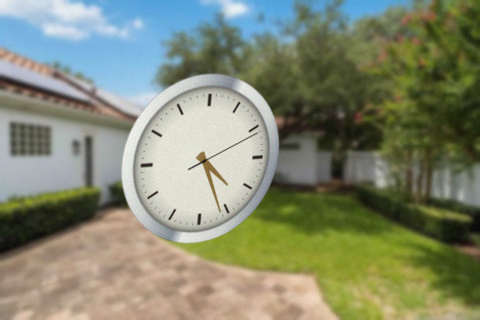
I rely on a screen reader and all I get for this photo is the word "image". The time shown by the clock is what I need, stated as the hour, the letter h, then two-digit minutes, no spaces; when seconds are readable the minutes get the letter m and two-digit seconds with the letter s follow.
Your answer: 4h26m11s
